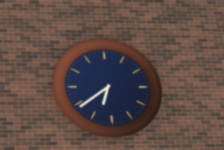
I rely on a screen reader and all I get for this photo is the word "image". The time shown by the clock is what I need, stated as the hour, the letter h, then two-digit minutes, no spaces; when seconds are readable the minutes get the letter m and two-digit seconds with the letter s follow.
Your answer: 6h39
